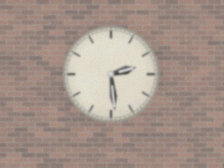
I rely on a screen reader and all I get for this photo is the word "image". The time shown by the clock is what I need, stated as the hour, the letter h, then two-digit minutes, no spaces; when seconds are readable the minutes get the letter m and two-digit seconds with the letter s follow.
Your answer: 2h29
